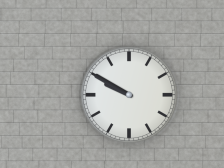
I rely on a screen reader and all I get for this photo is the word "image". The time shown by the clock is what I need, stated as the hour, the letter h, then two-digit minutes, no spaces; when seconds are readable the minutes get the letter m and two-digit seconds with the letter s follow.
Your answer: 9h50
